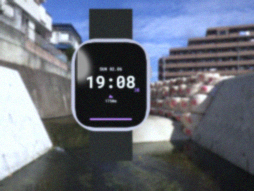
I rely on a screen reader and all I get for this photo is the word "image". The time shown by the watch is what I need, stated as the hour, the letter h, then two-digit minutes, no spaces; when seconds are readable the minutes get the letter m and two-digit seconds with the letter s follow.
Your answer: 19h08
